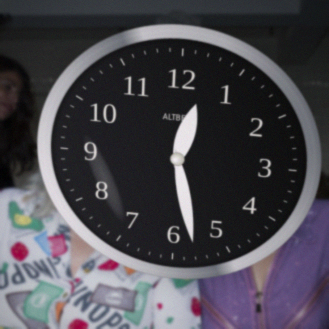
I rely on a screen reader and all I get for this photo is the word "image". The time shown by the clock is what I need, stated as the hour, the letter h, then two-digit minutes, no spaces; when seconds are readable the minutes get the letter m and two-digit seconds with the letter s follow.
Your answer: 12h28
